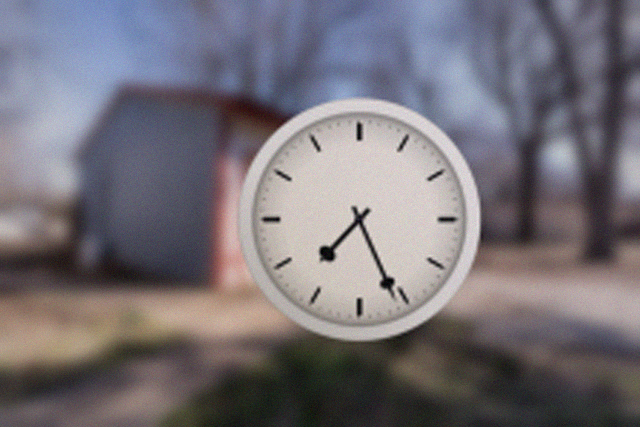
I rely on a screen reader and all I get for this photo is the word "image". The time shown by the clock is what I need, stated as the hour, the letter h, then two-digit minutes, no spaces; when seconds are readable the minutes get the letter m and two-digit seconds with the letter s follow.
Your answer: 7h26
